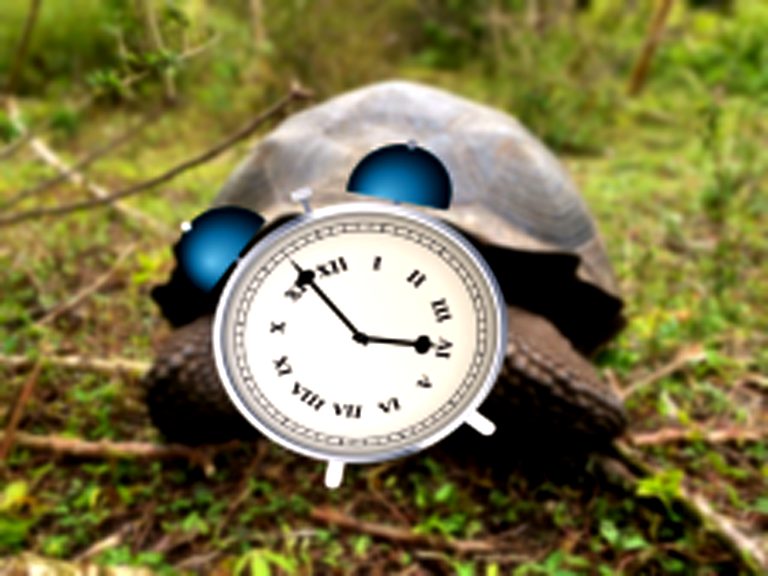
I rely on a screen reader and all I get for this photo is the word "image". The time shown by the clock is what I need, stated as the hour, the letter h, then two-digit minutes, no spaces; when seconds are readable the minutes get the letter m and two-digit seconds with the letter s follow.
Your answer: 3h57
